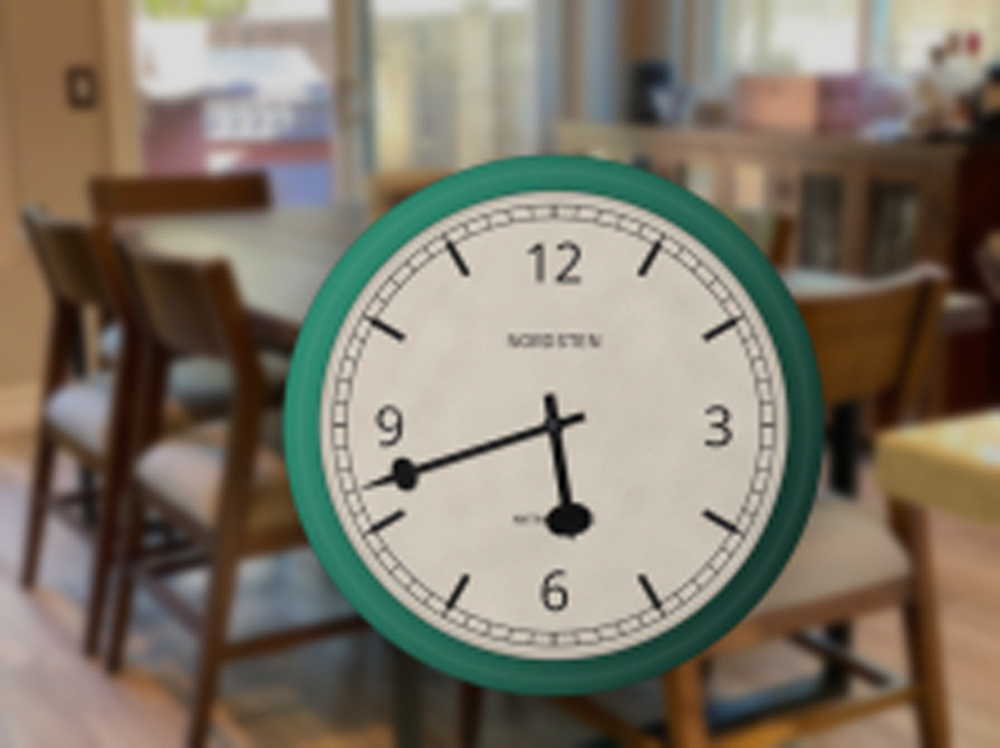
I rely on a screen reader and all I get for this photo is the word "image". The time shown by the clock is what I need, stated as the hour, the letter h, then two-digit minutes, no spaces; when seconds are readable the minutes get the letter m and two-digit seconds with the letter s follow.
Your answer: 5h42
